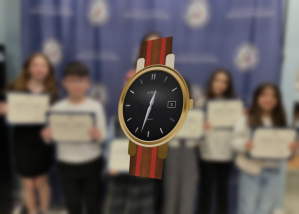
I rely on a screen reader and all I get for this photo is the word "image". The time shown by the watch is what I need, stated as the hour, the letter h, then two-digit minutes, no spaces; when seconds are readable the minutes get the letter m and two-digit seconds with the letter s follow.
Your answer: 12h33
